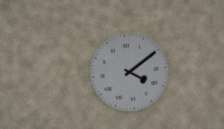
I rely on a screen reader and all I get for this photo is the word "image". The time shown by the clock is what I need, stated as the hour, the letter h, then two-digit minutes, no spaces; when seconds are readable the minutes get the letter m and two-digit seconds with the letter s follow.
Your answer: 4h10
